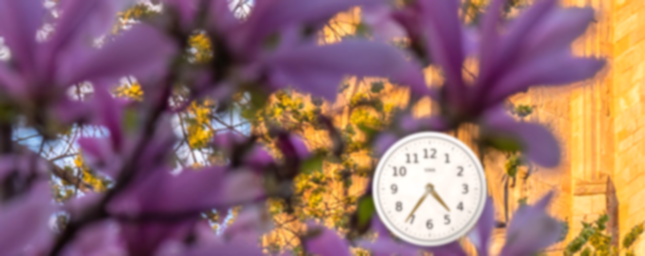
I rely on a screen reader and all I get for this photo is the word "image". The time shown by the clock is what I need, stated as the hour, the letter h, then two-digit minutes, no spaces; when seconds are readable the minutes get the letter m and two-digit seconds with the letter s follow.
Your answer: 4h36
